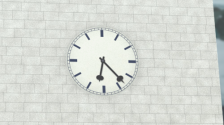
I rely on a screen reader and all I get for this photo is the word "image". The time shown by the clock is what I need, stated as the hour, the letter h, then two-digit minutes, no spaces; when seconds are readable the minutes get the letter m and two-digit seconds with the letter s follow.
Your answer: 6h23
